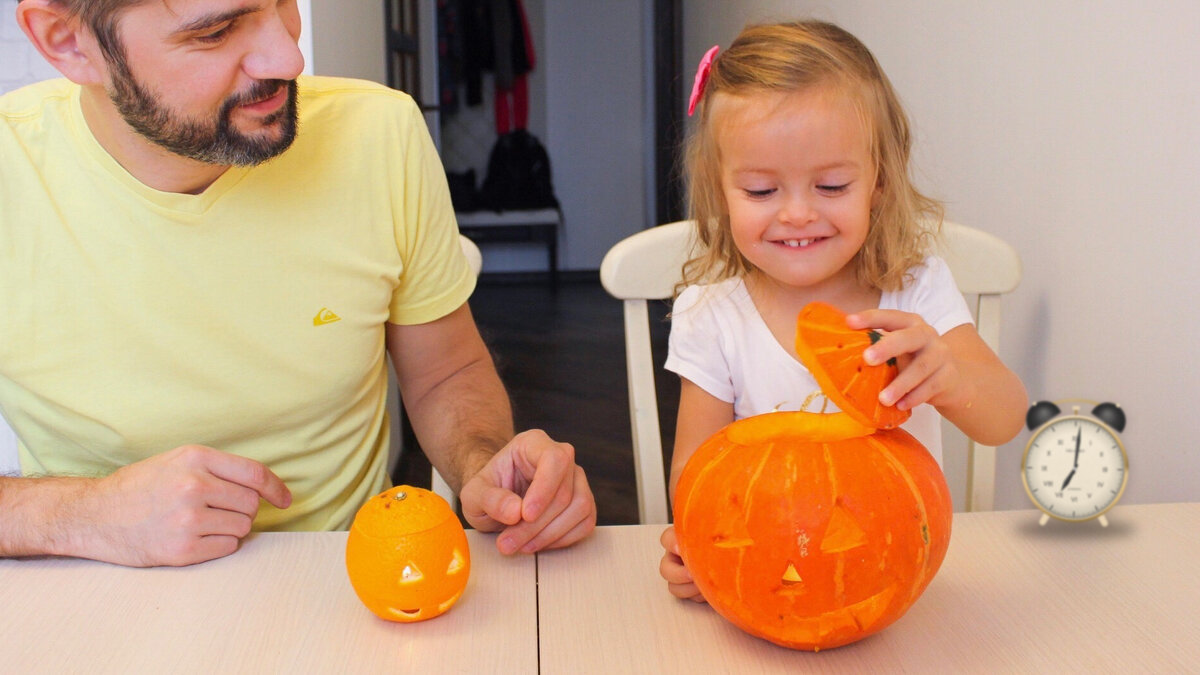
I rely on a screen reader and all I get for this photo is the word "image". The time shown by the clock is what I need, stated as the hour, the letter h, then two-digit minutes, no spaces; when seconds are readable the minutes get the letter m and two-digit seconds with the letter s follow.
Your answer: 7h01
